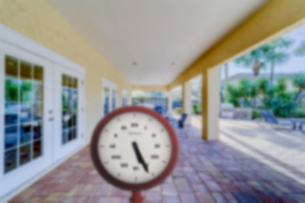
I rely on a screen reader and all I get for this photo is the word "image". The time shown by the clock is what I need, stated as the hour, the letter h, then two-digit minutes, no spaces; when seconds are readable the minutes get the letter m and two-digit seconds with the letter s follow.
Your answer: 5h26
